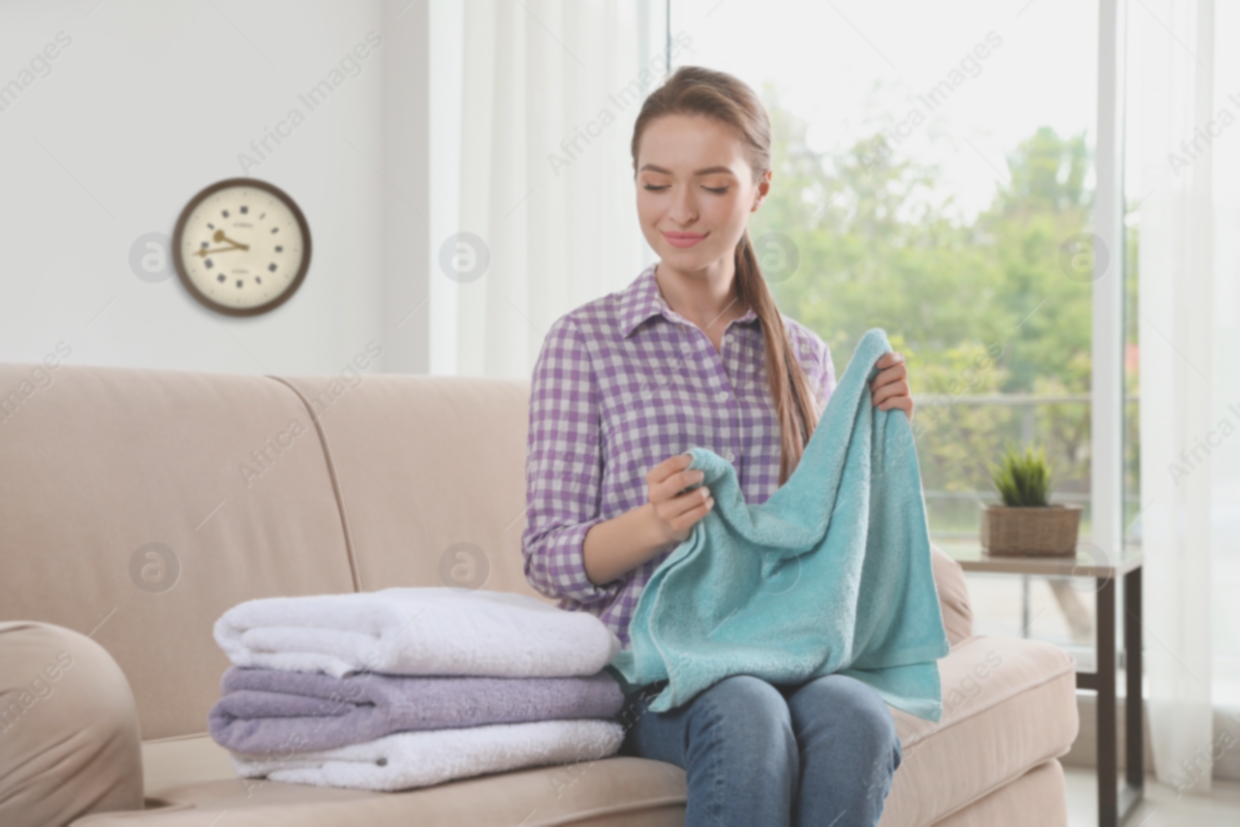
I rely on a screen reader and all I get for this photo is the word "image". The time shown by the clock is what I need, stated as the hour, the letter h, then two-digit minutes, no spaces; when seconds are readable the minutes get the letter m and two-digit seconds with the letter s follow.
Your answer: 9h43
